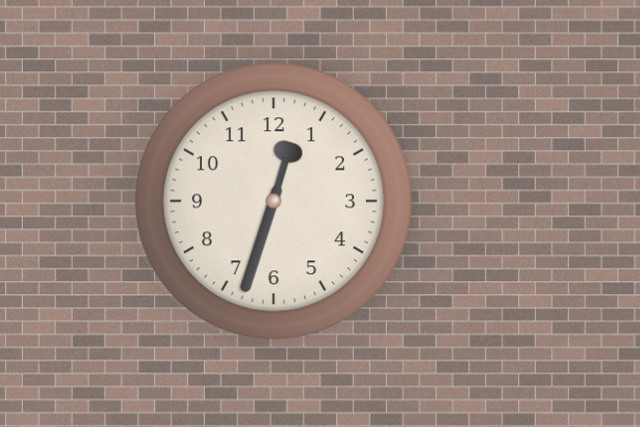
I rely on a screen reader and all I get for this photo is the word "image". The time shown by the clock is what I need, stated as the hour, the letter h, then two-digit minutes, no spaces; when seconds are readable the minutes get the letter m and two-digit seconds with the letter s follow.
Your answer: 12h33
